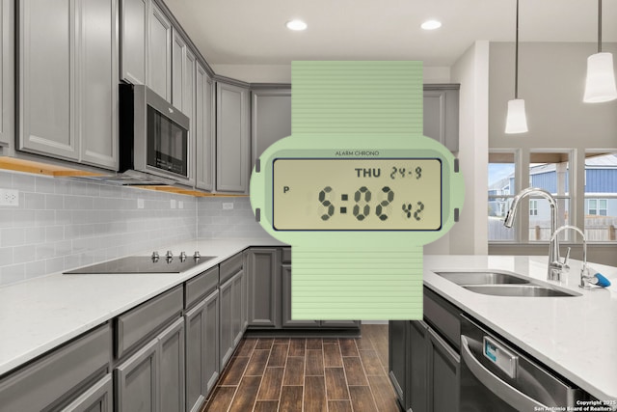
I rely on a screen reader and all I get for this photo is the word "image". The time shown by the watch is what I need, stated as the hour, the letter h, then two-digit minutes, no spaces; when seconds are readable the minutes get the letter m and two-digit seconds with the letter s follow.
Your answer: 5h02m42s
